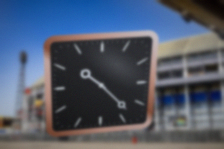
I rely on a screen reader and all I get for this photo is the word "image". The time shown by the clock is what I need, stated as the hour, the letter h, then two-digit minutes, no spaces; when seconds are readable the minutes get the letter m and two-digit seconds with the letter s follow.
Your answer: 10h23
